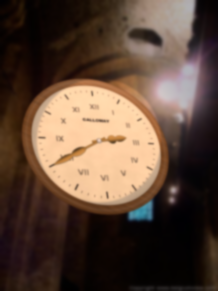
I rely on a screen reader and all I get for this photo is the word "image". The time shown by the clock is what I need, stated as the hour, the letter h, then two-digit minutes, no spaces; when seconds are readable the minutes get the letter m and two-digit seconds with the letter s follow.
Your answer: 2h40
